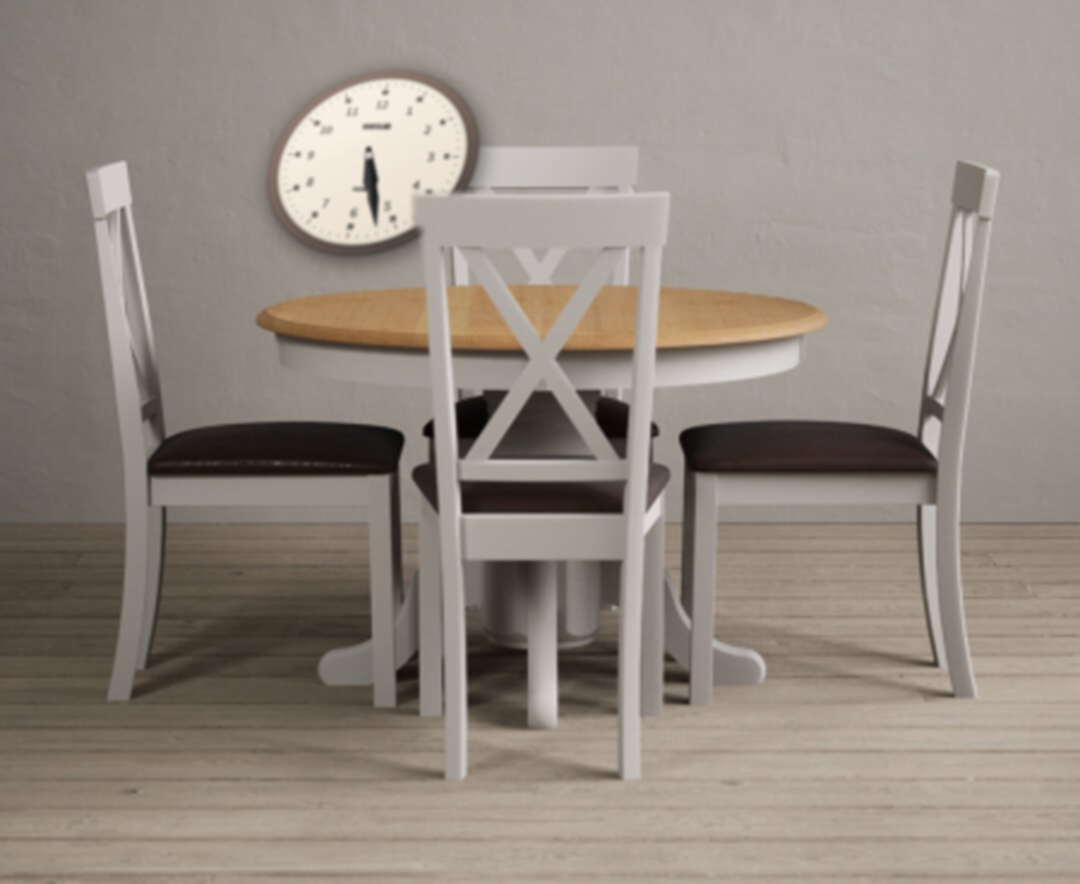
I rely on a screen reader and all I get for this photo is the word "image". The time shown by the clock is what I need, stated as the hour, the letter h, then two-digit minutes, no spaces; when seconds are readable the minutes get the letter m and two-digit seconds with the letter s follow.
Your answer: 5h27
